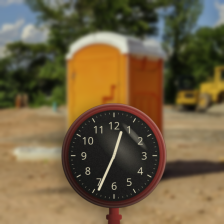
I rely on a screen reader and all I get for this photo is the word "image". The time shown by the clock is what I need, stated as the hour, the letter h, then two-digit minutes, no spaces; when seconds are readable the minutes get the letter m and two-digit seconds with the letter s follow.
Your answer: 12h34
